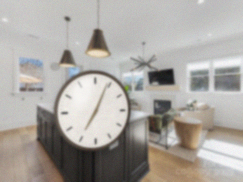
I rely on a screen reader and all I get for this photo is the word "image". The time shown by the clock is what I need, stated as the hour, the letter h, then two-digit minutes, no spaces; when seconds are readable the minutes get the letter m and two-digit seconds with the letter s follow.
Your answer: 7h04
